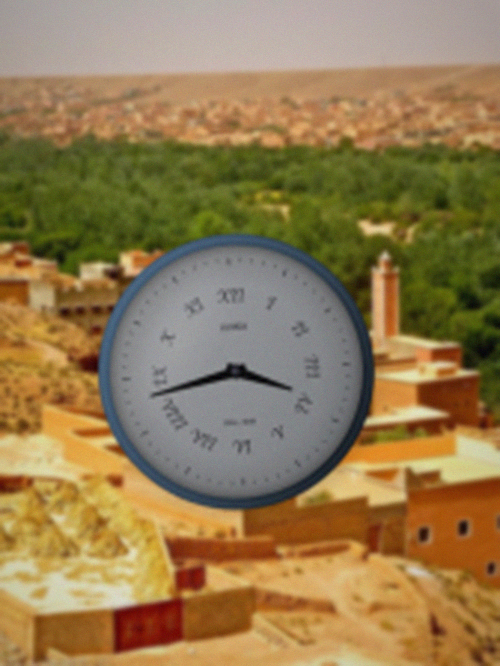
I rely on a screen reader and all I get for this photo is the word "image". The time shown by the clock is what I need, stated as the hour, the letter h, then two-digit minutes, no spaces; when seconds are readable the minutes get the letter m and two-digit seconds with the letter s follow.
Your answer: 3h43
